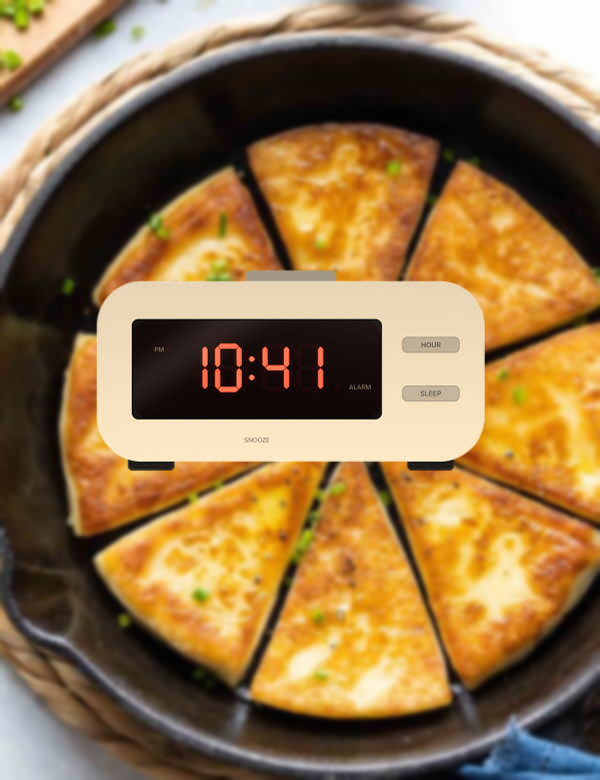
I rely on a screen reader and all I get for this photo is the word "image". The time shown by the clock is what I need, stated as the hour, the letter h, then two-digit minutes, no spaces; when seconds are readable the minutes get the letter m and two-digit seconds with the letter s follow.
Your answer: 10h41
